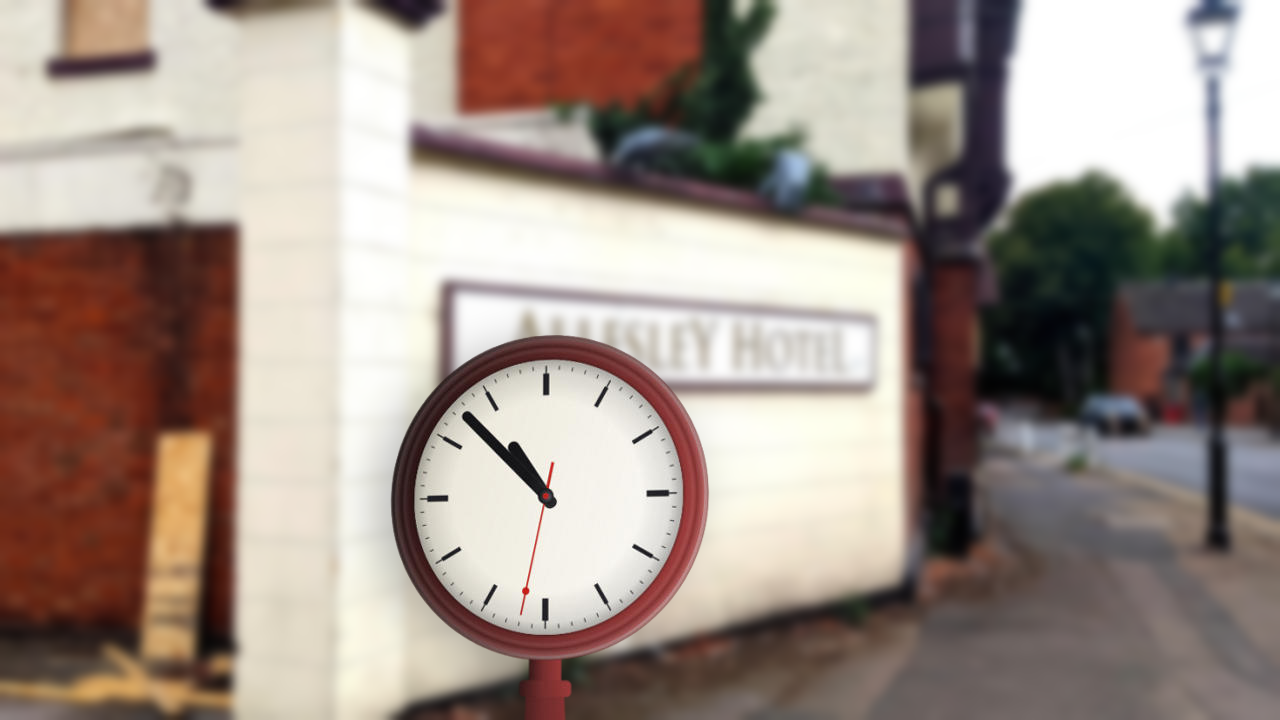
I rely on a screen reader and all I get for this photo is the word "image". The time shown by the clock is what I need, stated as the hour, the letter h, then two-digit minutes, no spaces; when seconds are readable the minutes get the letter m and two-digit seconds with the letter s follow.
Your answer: 10h52m32s
